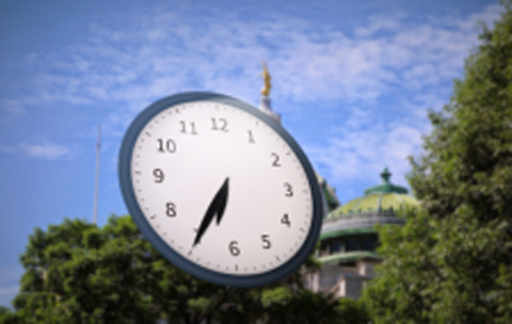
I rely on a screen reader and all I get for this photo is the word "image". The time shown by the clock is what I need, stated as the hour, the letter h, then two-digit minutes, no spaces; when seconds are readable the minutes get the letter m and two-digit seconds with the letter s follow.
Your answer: 6h35
